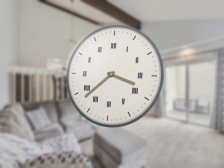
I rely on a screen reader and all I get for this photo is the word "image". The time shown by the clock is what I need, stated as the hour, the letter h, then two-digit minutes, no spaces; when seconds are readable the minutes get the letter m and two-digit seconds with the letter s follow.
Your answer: 3h38
